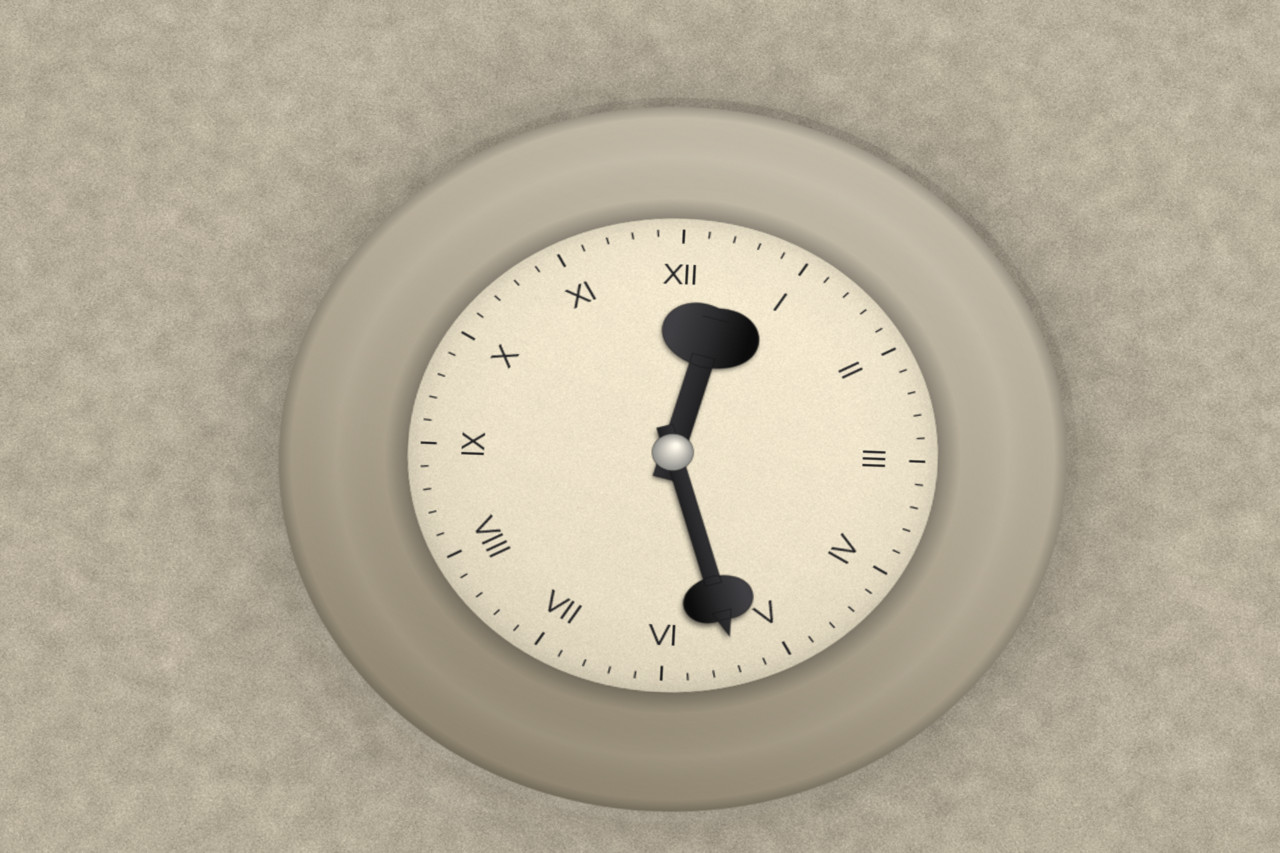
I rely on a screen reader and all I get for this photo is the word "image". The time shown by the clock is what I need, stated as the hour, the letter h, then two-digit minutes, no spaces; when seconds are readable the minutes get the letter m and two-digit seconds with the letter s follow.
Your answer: 12h27
